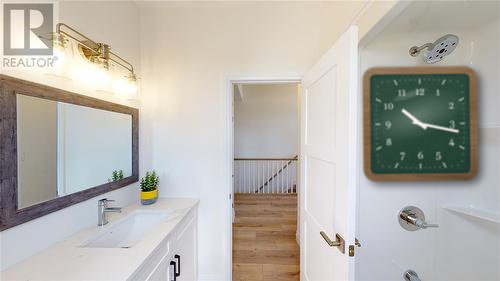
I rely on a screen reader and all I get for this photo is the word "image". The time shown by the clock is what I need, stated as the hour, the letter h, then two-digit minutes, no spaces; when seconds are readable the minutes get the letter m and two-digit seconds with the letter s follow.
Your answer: 10h17
